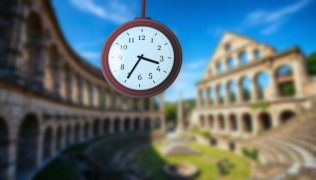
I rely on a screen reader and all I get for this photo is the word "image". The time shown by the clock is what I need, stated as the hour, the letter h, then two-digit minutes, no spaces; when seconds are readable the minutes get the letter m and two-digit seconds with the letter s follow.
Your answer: 3h35
